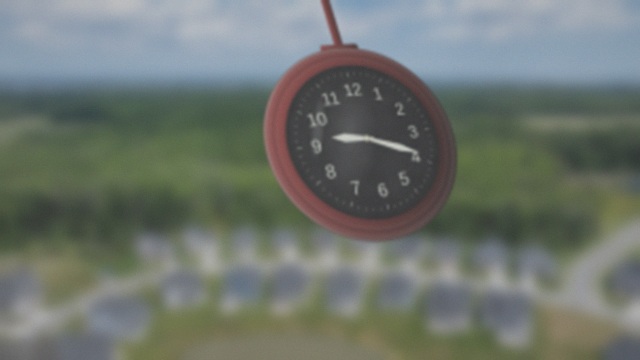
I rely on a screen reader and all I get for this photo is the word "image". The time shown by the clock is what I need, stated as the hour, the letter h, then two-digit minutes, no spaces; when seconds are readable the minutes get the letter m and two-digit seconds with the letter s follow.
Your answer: 9h19
